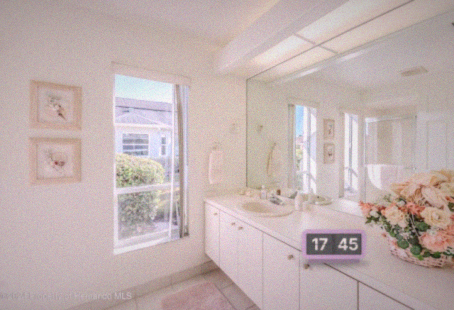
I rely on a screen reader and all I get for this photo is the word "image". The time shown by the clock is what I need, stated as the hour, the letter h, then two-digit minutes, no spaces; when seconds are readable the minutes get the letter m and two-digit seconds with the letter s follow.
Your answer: 17h45
